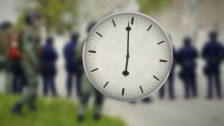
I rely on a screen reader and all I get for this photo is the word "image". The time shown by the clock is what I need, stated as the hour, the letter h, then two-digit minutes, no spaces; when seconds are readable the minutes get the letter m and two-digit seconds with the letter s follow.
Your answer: 5h59
